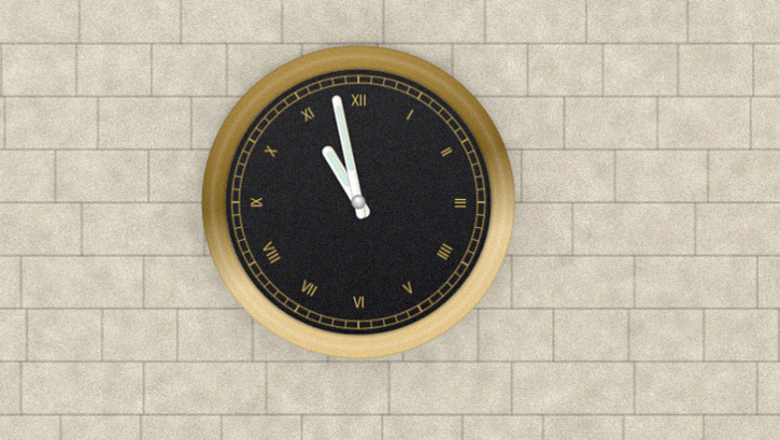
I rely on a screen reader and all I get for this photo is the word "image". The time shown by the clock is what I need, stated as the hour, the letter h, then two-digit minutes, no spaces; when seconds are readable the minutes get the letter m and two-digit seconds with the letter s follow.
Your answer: 10h58
